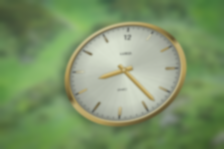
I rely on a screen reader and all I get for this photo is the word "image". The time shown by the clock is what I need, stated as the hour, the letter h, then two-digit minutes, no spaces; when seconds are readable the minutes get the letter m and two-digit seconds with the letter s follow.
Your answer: 8h23
